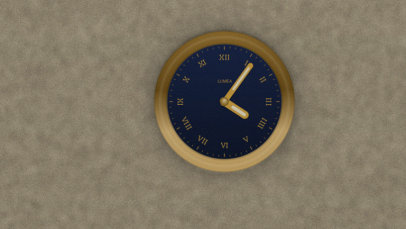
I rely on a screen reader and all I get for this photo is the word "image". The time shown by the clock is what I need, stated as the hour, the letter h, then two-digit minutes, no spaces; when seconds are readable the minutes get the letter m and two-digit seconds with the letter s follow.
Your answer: 4h06
